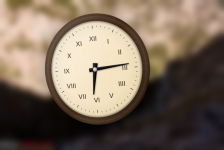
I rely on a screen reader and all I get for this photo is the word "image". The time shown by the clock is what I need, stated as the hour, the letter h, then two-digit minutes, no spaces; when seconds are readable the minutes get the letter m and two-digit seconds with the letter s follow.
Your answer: 6h14
